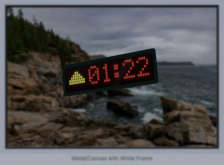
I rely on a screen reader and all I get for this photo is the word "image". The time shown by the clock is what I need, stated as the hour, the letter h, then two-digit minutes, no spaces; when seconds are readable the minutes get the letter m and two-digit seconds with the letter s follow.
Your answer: 1h22
